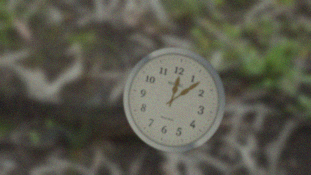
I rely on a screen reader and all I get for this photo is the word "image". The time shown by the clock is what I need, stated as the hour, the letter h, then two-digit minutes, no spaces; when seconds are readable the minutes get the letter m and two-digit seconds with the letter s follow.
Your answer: 12h07
